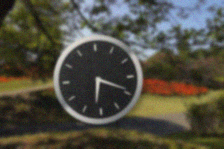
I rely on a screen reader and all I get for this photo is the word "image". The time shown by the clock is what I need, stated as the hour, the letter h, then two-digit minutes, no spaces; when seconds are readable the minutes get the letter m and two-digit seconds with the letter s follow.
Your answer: 6h19
